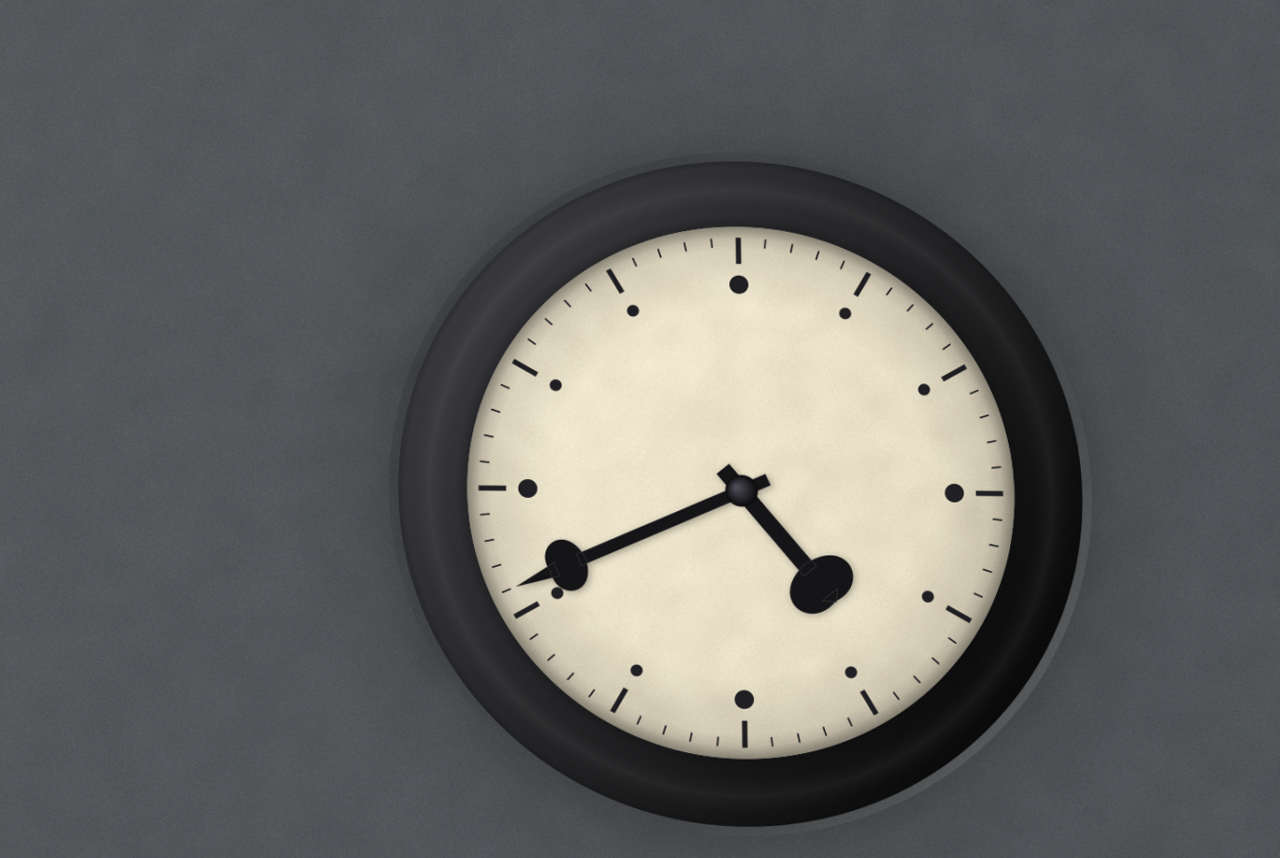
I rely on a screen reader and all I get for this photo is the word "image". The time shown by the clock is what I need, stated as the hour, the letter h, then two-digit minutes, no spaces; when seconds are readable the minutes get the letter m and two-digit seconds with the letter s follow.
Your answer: 4h41
